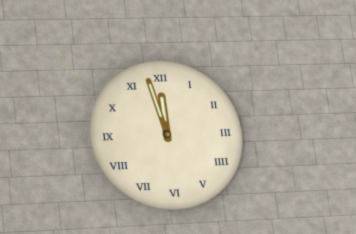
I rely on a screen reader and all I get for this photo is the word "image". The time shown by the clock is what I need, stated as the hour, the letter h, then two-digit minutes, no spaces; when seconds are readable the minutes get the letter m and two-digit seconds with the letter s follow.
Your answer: 11h58
